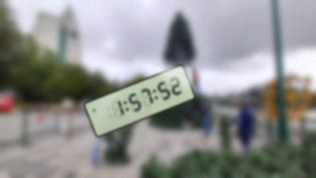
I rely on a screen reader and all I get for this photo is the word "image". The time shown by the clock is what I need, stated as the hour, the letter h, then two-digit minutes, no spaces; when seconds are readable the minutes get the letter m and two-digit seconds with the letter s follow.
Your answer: 1h57m52s
